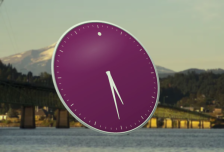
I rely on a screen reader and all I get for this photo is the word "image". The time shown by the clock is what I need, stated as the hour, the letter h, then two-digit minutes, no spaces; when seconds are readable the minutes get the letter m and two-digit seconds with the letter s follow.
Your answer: 5h30
